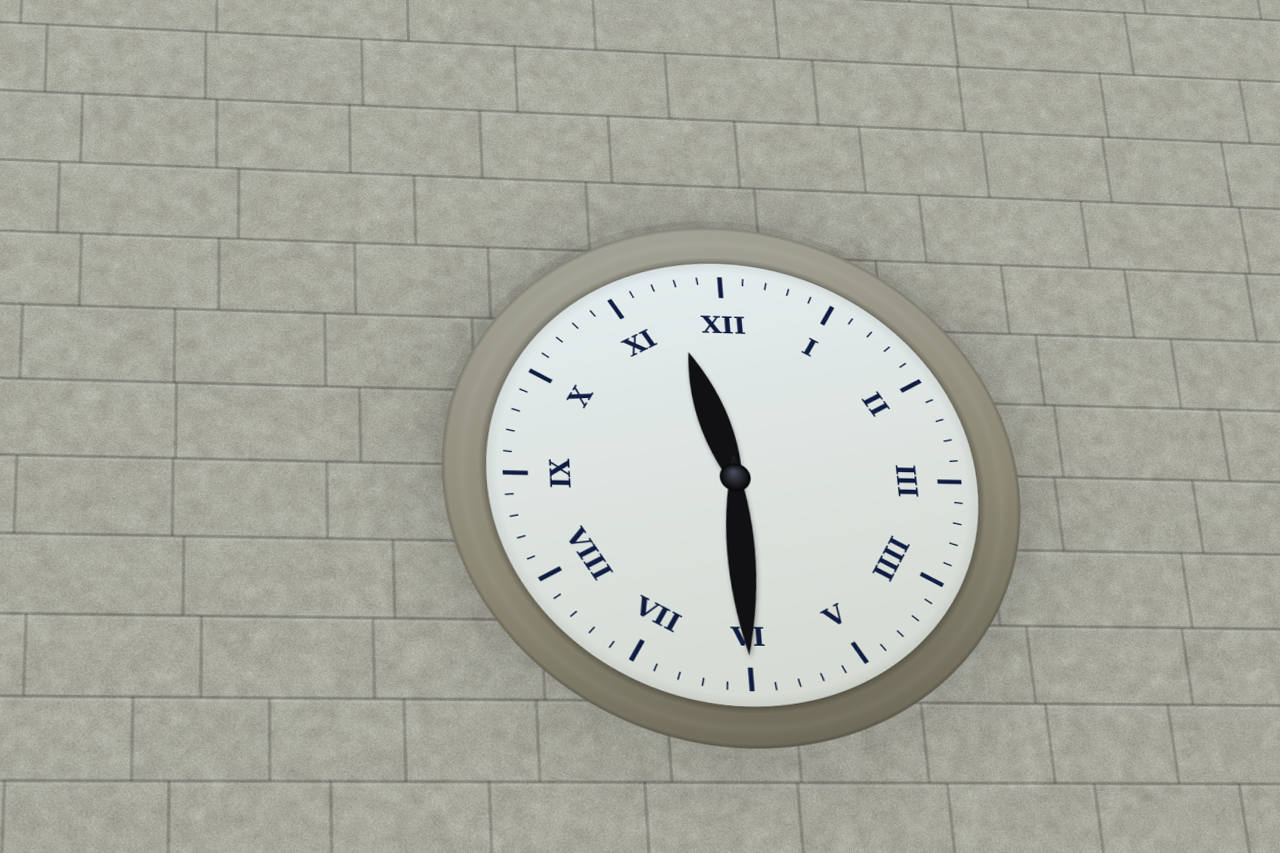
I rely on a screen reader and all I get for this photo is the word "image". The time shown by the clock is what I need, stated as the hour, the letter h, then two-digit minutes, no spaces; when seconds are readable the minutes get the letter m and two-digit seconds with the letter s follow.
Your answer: 11h30
